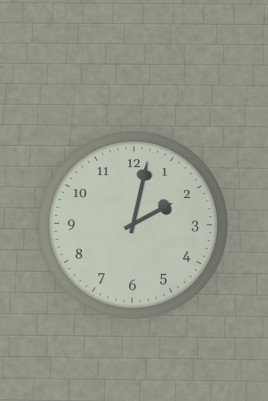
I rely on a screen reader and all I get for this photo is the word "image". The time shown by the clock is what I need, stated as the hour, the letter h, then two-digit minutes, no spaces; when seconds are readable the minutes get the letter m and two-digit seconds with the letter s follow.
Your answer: 2h02
